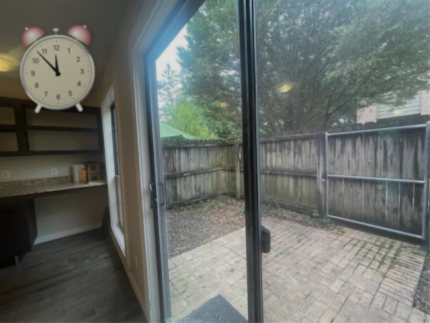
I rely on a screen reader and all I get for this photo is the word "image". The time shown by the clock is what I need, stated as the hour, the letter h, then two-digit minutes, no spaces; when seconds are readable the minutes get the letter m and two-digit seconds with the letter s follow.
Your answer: 11h53
